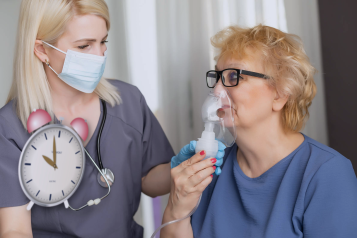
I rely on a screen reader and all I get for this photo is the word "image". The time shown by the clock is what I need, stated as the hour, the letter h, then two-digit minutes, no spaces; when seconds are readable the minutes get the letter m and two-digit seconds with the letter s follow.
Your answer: 9h58
